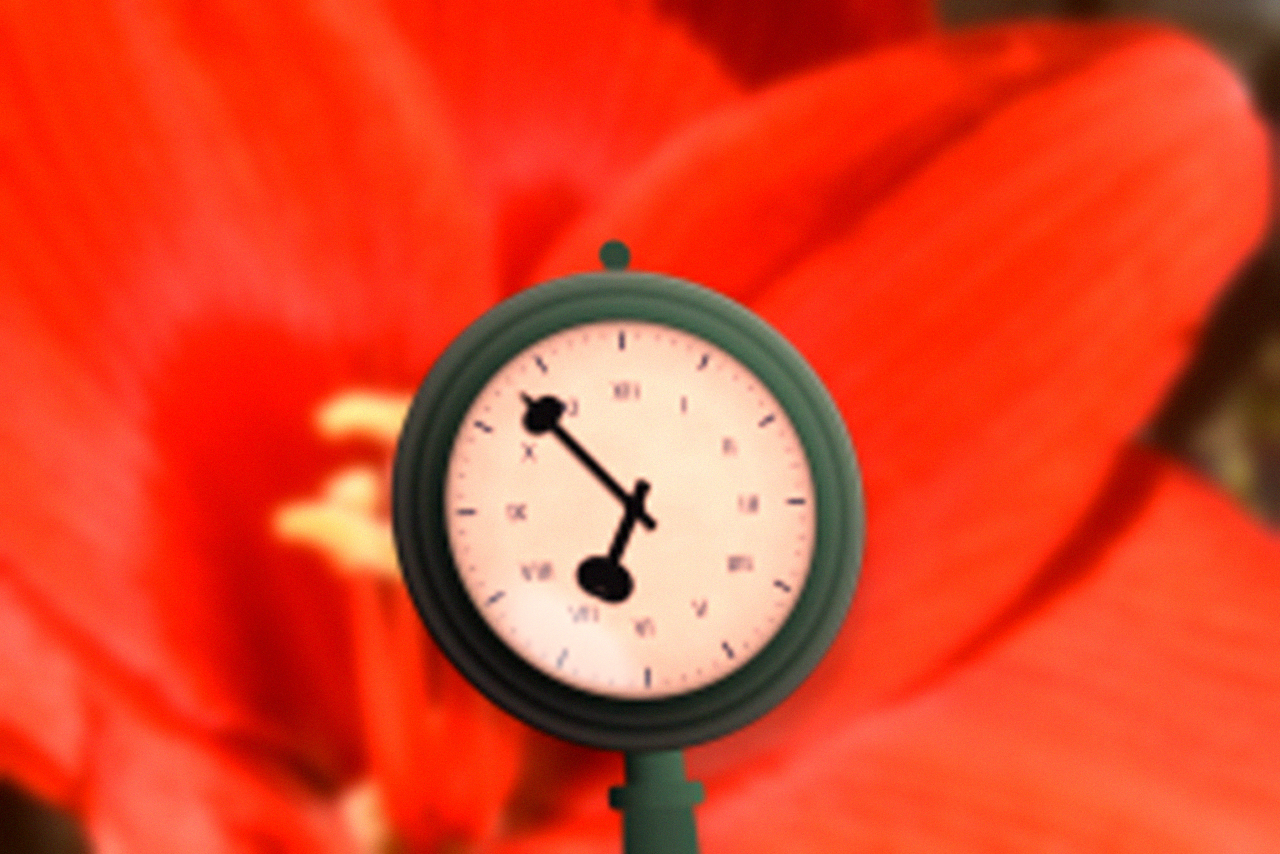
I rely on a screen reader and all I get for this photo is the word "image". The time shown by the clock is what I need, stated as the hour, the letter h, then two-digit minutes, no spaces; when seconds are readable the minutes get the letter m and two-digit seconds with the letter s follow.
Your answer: 6h53
